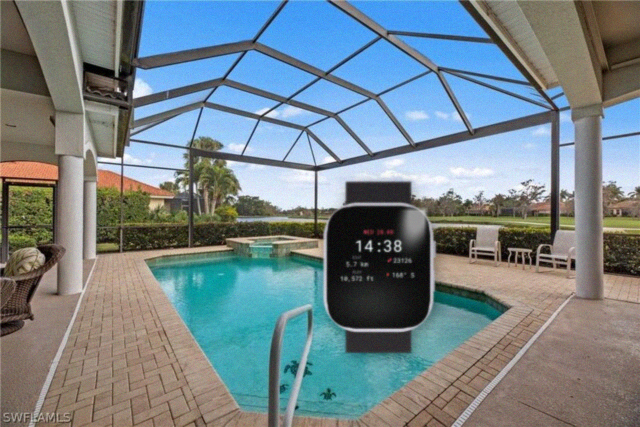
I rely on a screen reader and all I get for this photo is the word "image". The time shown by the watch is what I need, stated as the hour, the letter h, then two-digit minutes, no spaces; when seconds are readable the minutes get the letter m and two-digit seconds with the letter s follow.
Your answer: 14h38
